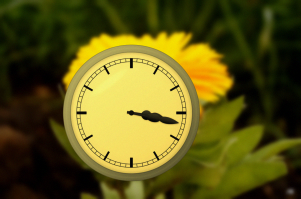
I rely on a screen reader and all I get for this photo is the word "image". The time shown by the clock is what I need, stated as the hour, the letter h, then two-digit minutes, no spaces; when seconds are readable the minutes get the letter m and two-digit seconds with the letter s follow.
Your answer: 3h17
